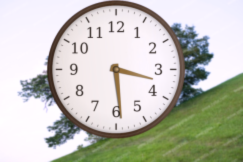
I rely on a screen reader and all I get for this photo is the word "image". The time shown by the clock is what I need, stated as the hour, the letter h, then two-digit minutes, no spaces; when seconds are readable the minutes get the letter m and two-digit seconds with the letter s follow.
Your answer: 3h29
